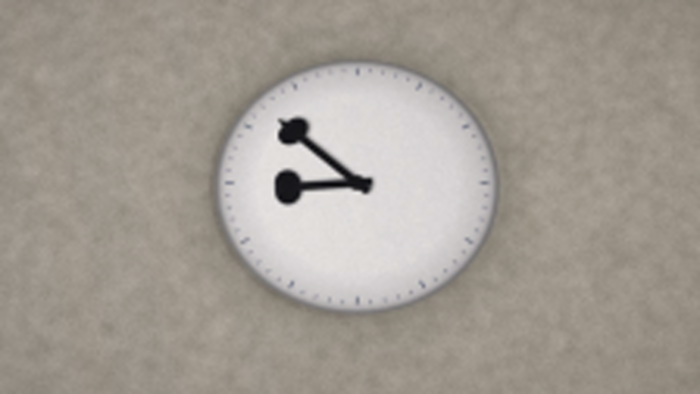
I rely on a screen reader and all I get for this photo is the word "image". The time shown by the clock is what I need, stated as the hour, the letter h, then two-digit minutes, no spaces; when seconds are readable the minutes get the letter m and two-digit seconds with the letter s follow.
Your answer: 8h52
